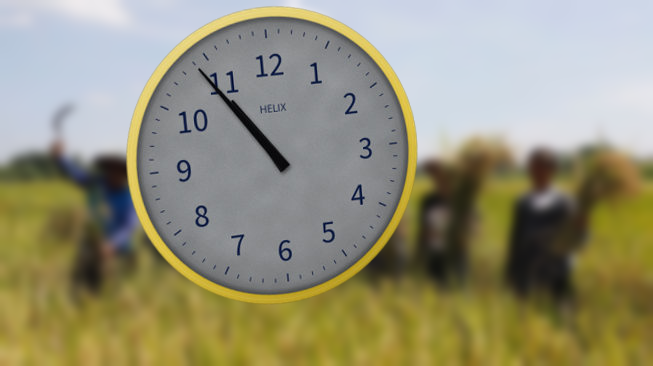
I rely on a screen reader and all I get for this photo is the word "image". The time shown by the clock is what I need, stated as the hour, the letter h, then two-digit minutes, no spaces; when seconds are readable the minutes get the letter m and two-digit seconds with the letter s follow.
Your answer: 10h54
